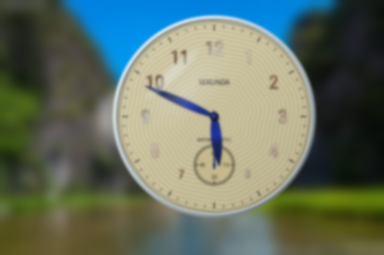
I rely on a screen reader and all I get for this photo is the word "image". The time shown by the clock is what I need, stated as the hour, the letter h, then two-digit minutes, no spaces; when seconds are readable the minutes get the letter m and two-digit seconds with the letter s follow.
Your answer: 5h49
